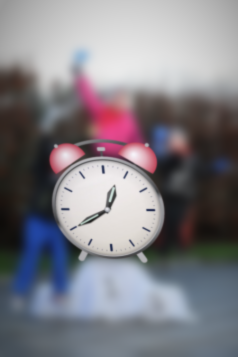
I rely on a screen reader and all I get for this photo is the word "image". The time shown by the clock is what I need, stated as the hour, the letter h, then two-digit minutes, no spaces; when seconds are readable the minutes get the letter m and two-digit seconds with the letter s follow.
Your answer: 12h40
